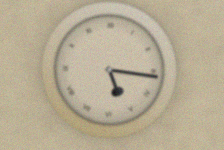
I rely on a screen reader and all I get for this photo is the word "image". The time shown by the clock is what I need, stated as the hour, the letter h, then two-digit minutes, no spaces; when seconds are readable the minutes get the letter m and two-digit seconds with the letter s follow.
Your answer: 5h16
